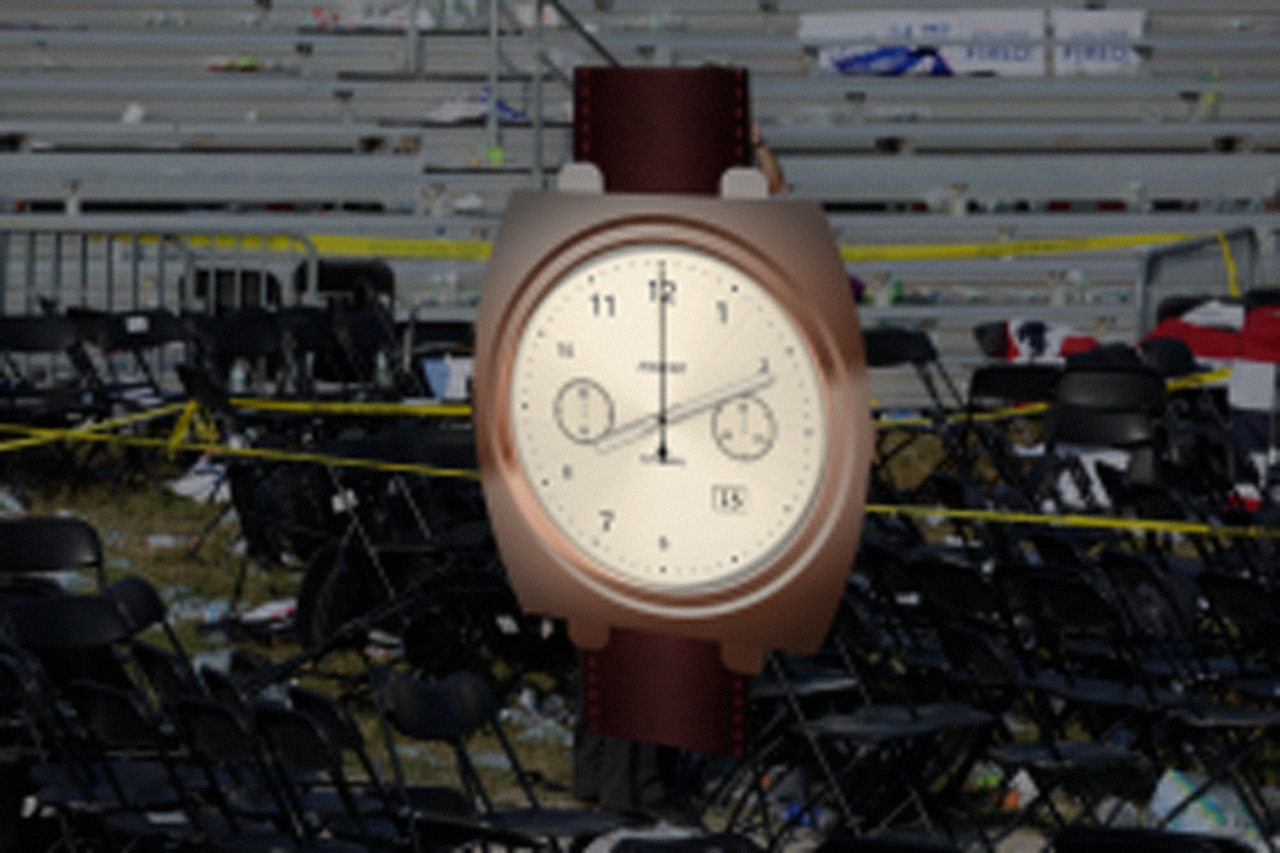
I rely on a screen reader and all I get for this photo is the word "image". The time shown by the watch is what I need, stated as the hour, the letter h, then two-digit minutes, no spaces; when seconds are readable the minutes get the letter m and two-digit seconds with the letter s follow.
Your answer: 8h11
